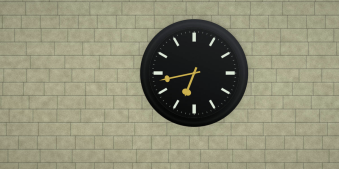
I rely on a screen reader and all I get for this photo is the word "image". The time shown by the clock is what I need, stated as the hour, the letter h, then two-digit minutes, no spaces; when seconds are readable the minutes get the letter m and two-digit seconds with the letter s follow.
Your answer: 6h43
